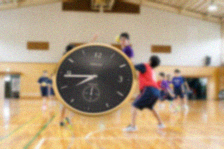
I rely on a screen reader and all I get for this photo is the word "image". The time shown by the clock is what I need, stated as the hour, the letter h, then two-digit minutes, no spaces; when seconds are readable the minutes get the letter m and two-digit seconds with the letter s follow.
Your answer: 7h44
